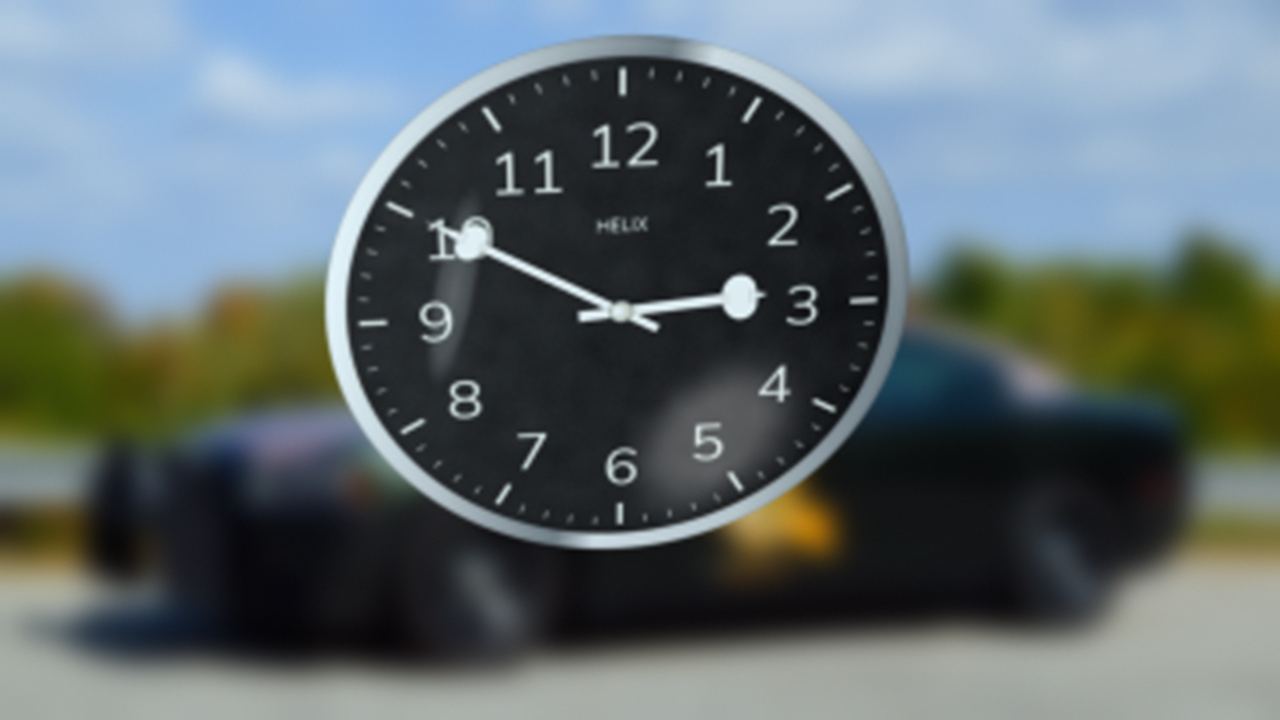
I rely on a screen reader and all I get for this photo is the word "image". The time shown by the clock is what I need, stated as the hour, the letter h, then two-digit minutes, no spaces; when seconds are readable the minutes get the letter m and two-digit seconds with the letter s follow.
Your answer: 2h50
